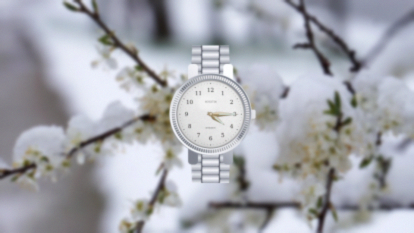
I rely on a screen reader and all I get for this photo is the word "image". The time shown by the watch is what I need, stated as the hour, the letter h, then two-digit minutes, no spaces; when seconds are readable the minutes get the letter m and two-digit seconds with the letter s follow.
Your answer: 4h15
